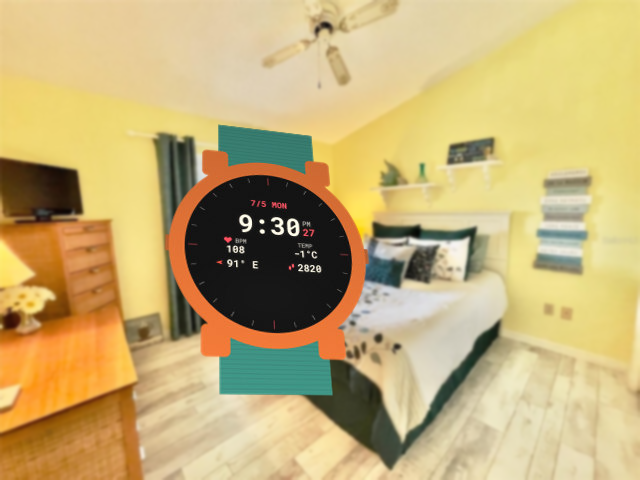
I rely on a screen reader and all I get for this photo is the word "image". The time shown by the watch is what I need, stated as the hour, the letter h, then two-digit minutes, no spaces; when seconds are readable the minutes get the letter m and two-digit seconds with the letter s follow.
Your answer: 9h30m27s
